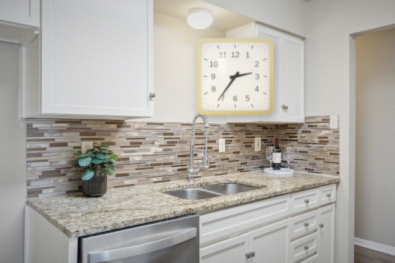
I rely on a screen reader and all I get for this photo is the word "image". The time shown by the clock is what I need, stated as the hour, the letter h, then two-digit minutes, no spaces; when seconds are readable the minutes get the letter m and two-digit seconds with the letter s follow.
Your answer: 2h36
